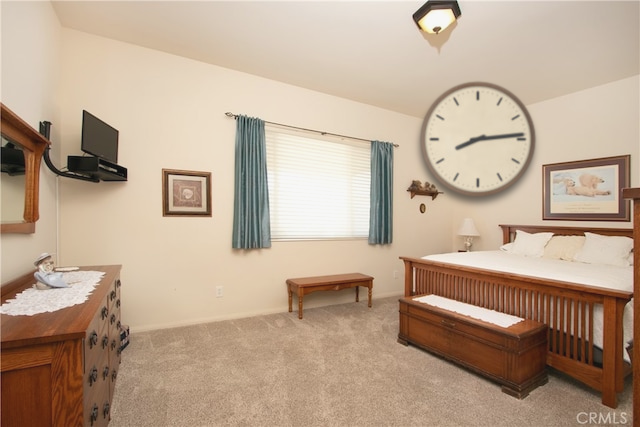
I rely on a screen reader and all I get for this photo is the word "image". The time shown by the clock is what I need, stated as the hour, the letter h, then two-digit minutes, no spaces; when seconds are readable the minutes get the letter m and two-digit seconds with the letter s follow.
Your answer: 8h14
